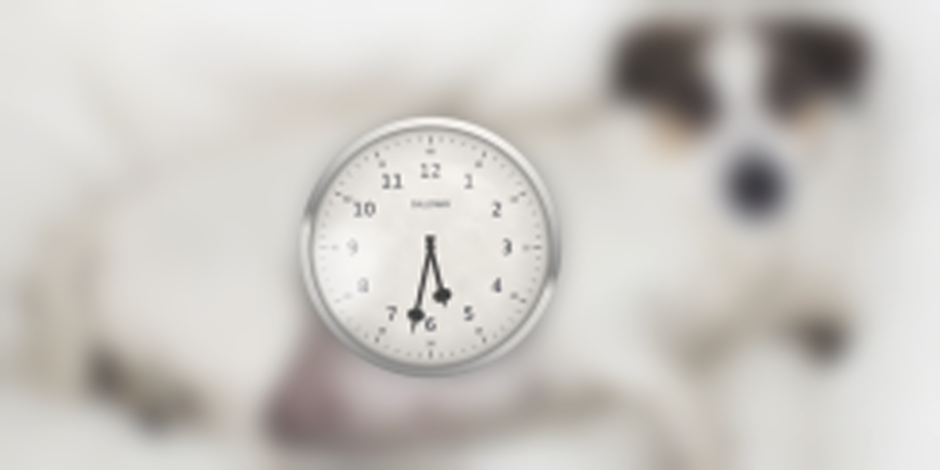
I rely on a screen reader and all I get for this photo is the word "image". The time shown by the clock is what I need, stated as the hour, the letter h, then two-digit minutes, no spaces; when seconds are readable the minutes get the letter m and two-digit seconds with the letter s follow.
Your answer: 5h32
